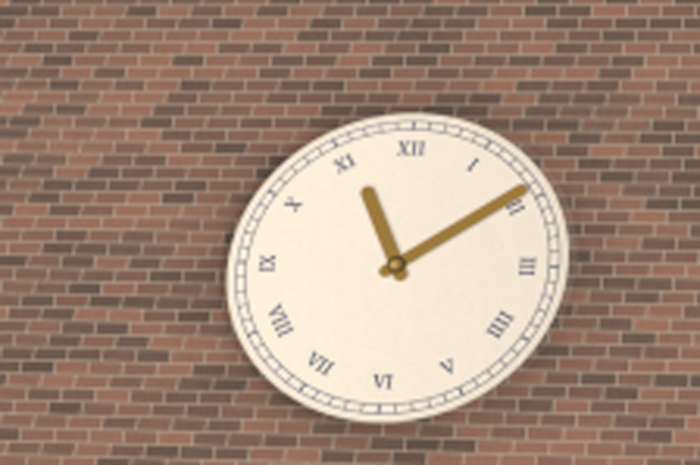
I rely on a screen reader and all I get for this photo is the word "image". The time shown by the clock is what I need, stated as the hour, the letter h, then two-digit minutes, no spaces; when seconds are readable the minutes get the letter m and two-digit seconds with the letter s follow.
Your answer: 11h09
